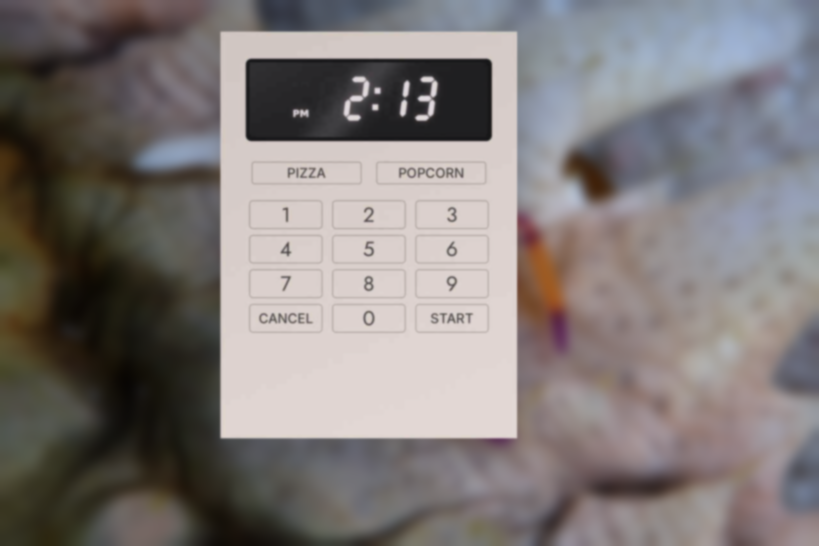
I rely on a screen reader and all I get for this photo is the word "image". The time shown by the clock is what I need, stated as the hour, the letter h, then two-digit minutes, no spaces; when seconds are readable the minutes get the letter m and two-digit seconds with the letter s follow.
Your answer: 2h13
